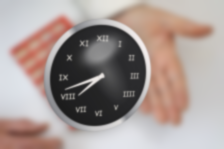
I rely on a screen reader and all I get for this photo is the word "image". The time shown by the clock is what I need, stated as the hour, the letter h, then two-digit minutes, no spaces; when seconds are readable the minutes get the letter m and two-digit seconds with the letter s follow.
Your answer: 7h42
